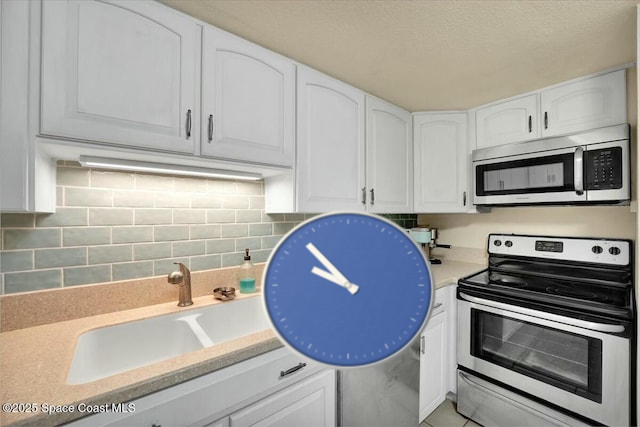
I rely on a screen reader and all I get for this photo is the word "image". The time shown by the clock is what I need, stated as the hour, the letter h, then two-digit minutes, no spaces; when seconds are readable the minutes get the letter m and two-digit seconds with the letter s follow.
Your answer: 9h53
